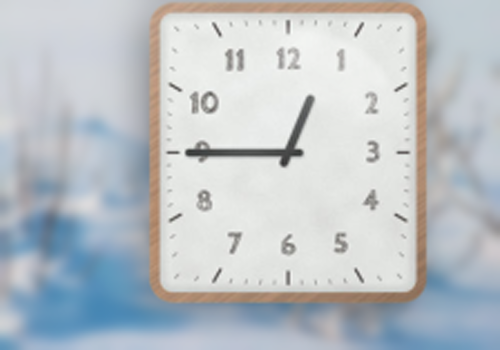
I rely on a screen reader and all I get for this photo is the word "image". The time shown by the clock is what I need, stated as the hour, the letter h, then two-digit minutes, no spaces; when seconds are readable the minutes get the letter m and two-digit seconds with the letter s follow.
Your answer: 12h45
